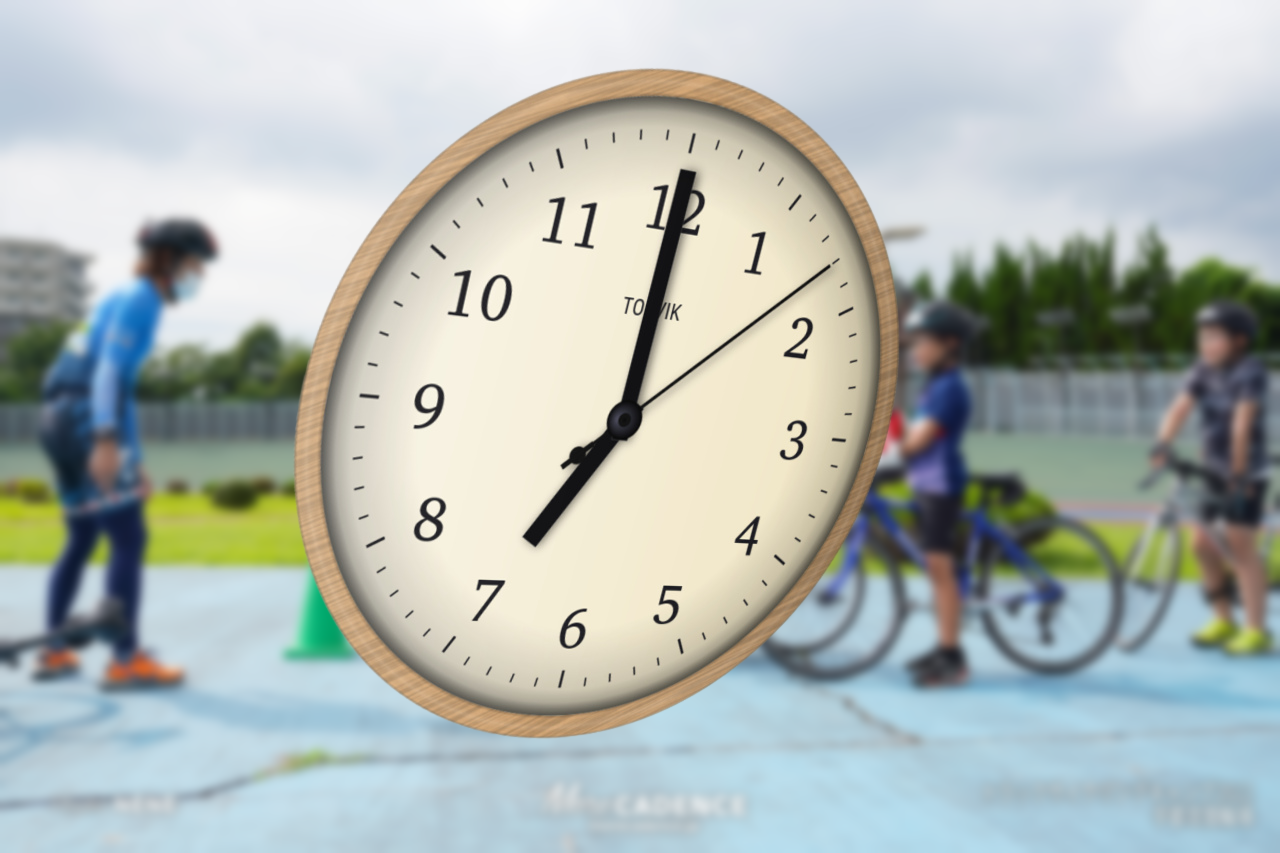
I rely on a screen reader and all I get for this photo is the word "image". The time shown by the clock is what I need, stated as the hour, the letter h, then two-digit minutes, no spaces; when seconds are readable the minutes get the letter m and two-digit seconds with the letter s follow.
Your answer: 7h00m08s
